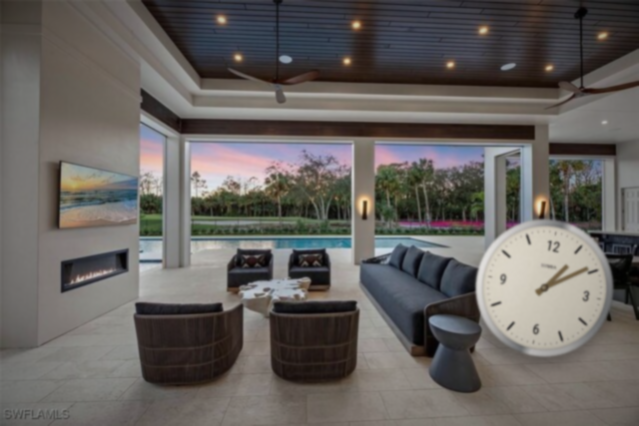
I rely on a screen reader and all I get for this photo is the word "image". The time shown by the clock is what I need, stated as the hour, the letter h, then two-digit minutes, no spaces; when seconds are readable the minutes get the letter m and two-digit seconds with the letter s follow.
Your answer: 1h09
